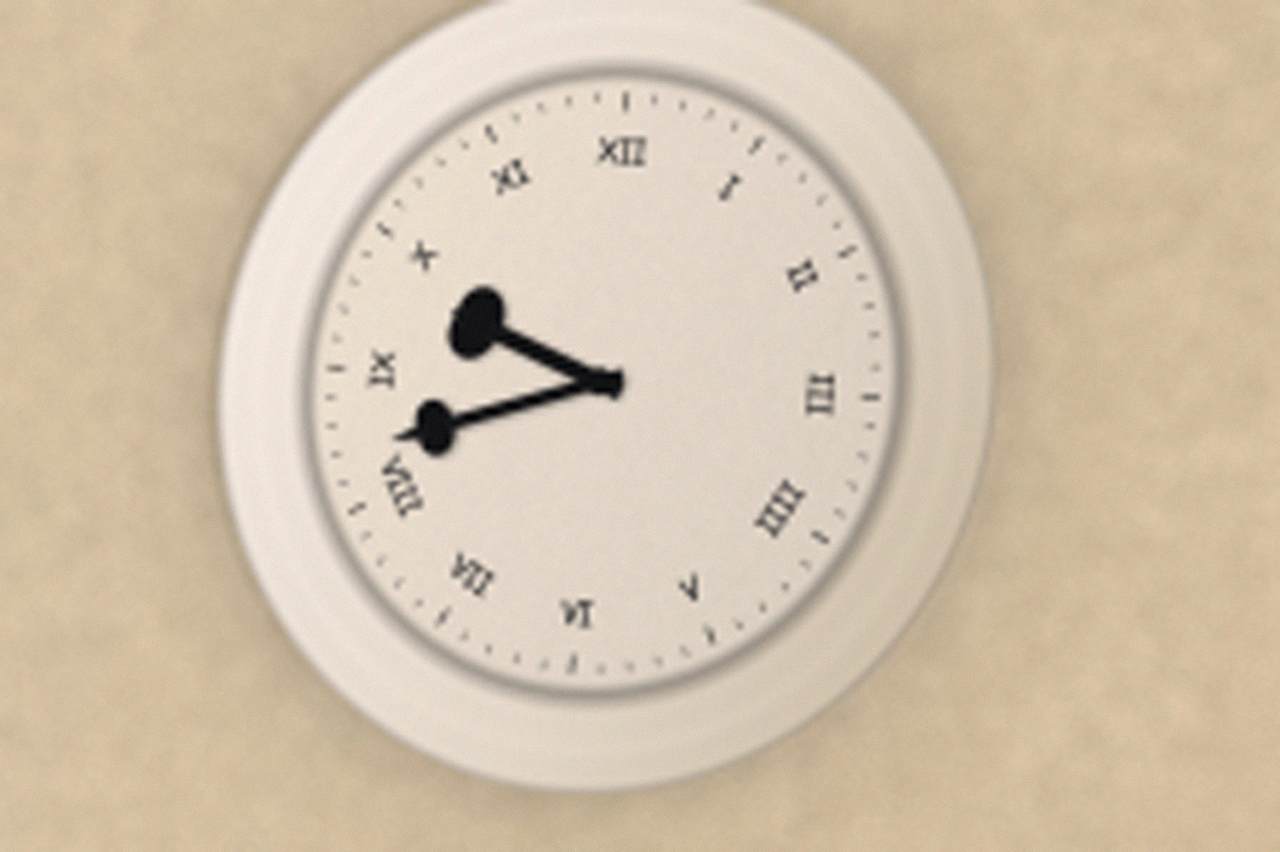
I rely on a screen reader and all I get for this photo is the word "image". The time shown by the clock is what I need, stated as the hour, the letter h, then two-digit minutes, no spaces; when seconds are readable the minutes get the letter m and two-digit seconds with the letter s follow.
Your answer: 9h42
